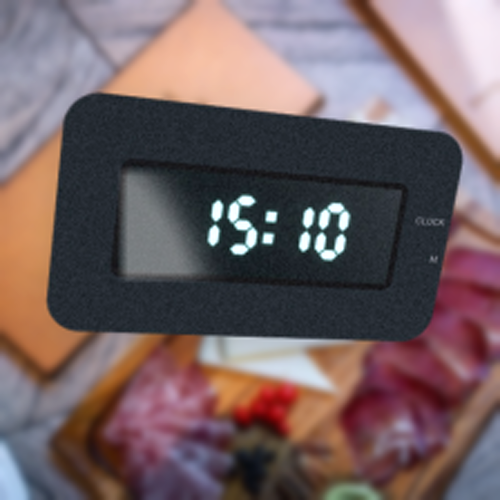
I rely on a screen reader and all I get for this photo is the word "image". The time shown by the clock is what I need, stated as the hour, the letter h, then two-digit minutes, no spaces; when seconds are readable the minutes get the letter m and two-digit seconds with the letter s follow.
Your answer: 15h10
